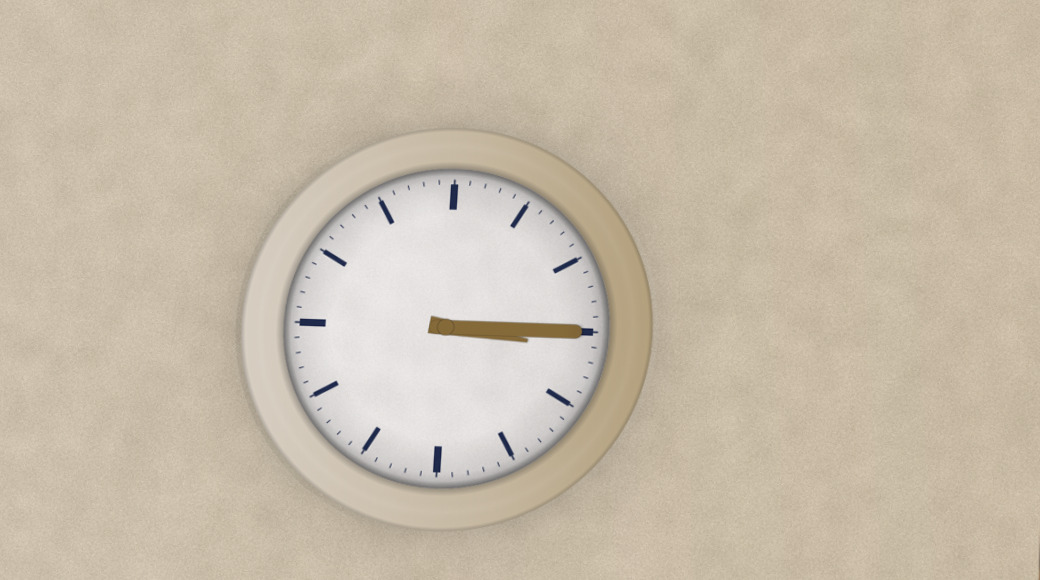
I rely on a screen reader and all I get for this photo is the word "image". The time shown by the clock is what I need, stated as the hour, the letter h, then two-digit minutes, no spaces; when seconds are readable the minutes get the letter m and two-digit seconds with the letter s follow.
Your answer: 3h15
